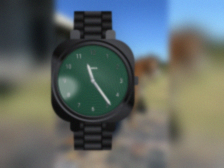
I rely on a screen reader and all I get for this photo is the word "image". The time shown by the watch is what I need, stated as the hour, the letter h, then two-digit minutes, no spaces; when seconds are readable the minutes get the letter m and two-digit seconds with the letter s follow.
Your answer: 11h24
